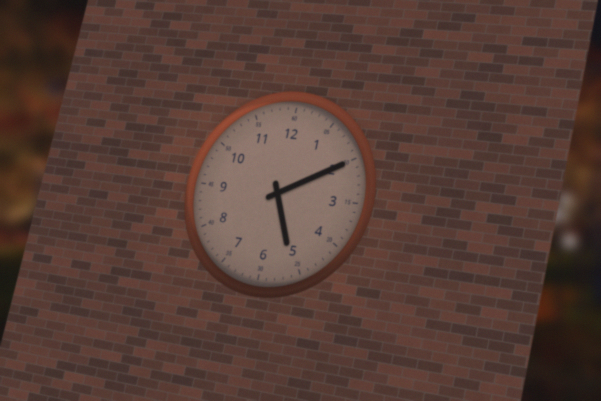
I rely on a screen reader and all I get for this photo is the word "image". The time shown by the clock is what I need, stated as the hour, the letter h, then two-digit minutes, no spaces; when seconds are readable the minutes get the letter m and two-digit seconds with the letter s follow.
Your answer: 5h10
